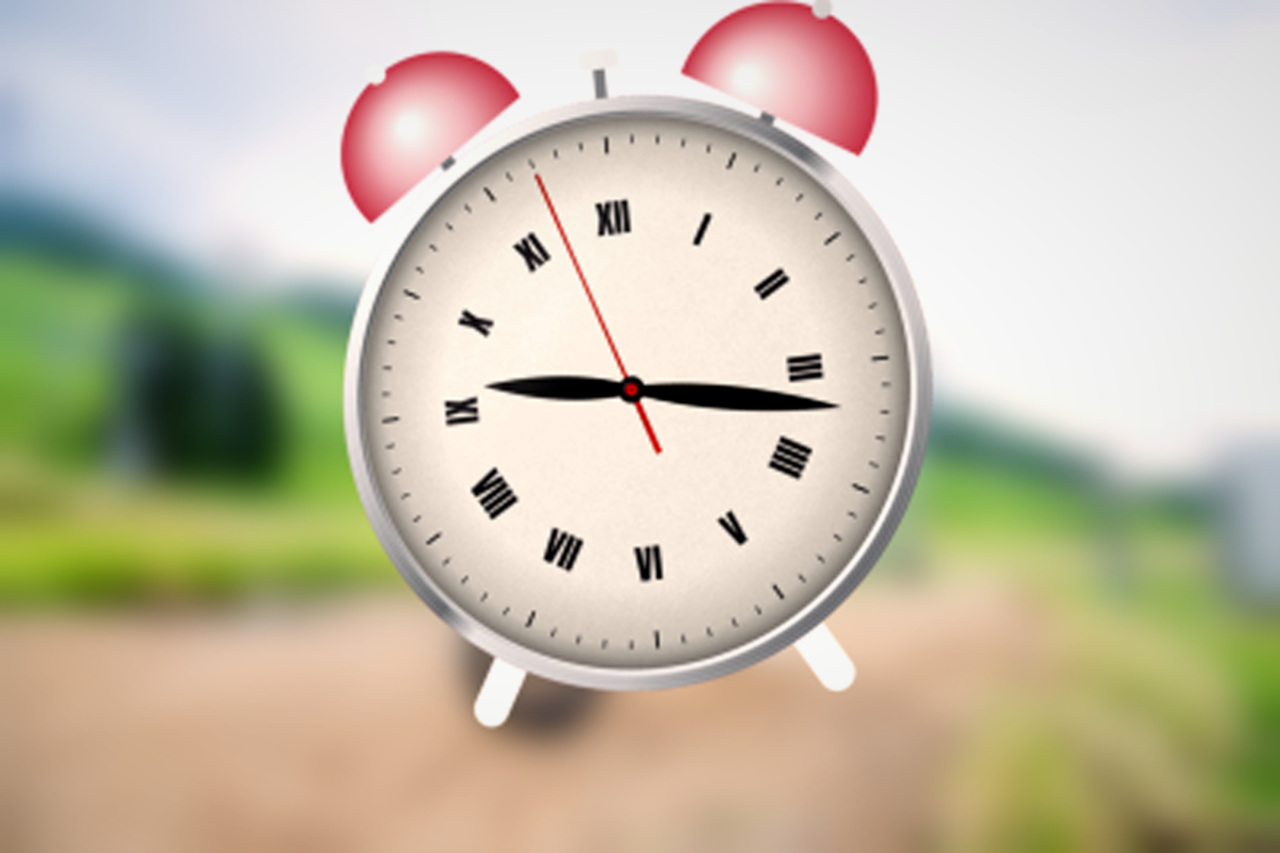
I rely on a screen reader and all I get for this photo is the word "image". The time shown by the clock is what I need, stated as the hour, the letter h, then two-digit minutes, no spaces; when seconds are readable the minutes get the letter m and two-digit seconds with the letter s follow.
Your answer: 9h16m57s
